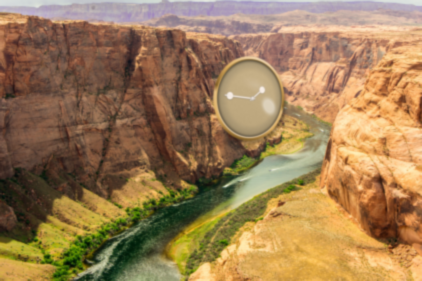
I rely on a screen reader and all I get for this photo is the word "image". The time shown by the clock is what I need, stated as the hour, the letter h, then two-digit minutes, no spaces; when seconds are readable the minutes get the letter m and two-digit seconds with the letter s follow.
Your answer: 1h46
